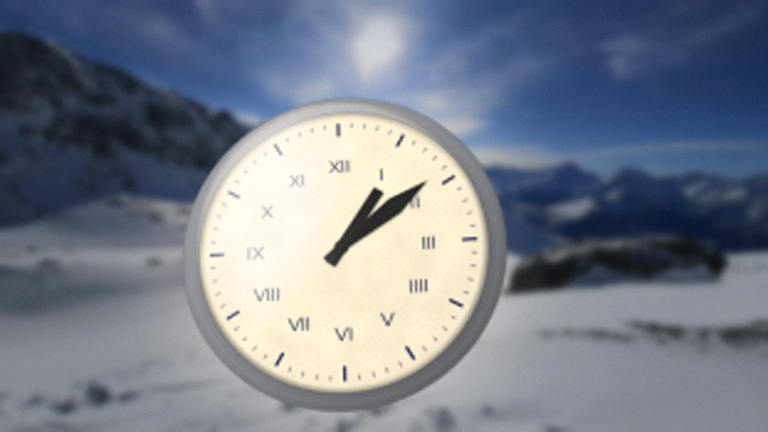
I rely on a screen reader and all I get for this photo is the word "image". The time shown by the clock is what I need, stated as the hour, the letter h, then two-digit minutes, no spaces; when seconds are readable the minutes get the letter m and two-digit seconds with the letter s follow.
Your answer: 1h09
